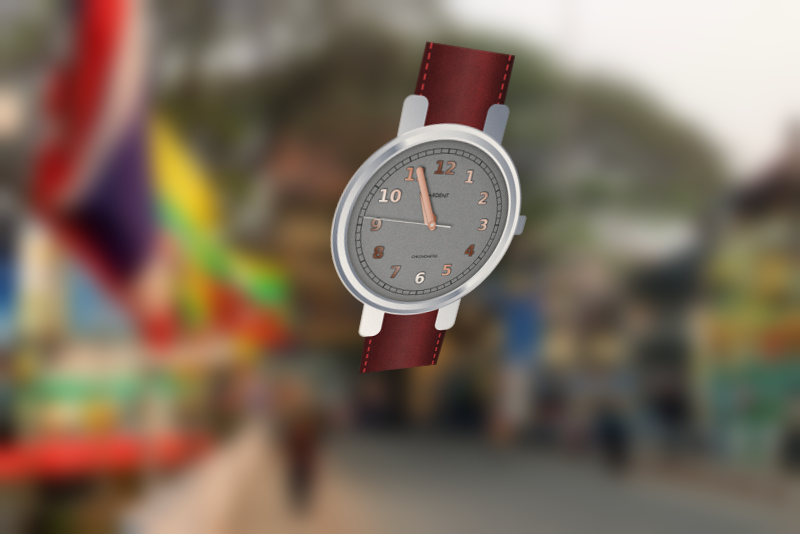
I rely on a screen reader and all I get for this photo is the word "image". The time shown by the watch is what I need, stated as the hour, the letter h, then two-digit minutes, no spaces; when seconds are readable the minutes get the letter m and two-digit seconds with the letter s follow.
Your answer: 10h55m46s
